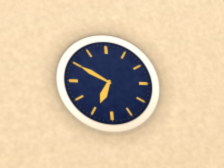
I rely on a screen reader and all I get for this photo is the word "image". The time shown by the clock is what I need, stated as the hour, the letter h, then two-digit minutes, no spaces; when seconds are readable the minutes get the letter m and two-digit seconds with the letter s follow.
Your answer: 6h50
